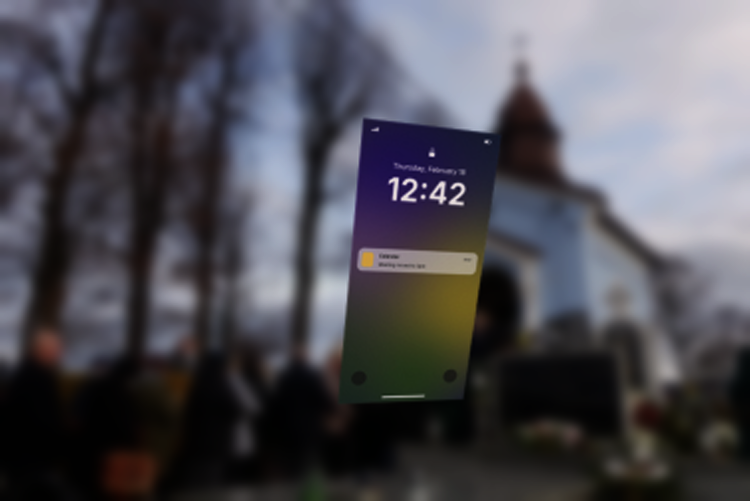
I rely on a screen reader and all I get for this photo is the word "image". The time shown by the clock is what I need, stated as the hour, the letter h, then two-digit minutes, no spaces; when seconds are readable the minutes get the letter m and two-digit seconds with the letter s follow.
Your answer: 12h42
